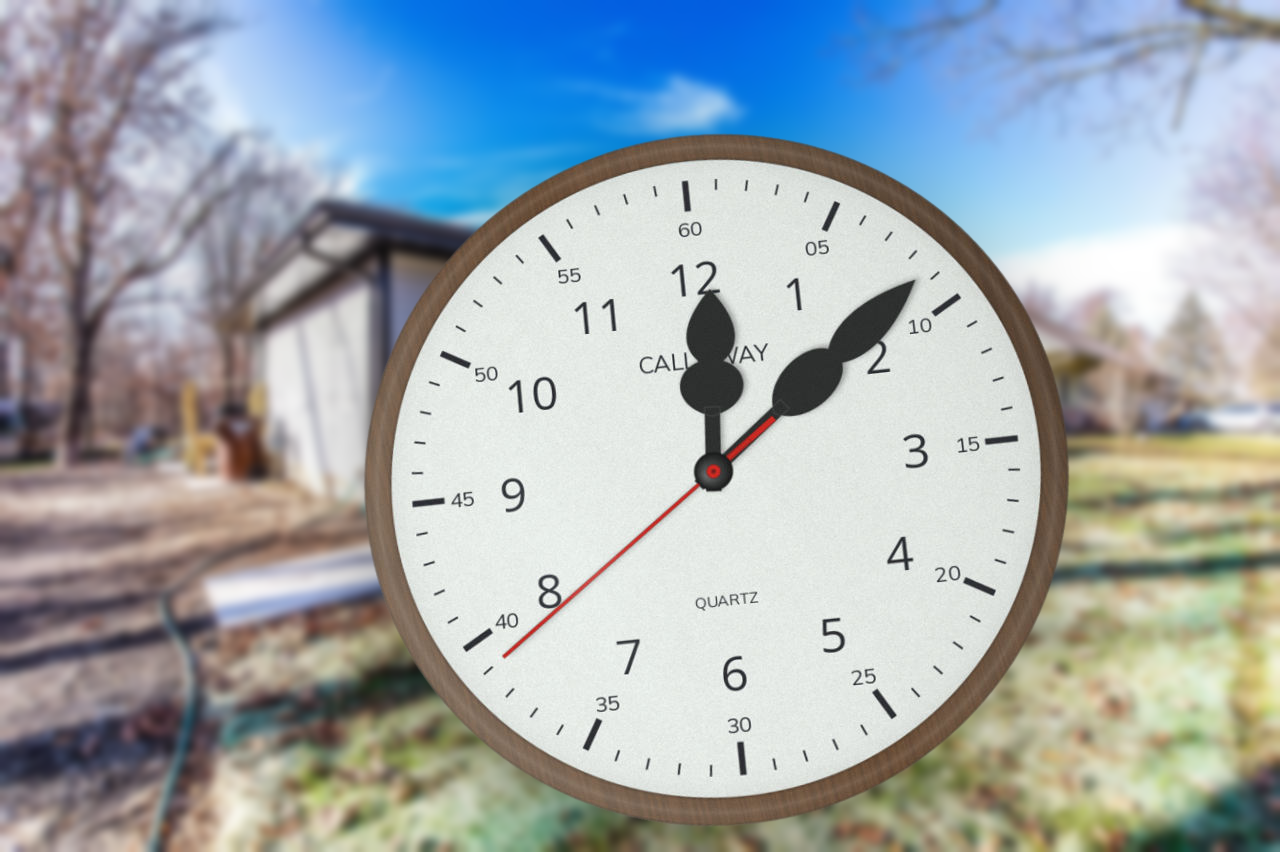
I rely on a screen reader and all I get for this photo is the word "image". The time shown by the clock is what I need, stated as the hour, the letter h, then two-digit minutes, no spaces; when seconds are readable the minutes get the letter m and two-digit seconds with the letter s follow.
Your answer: 12h08m39s
